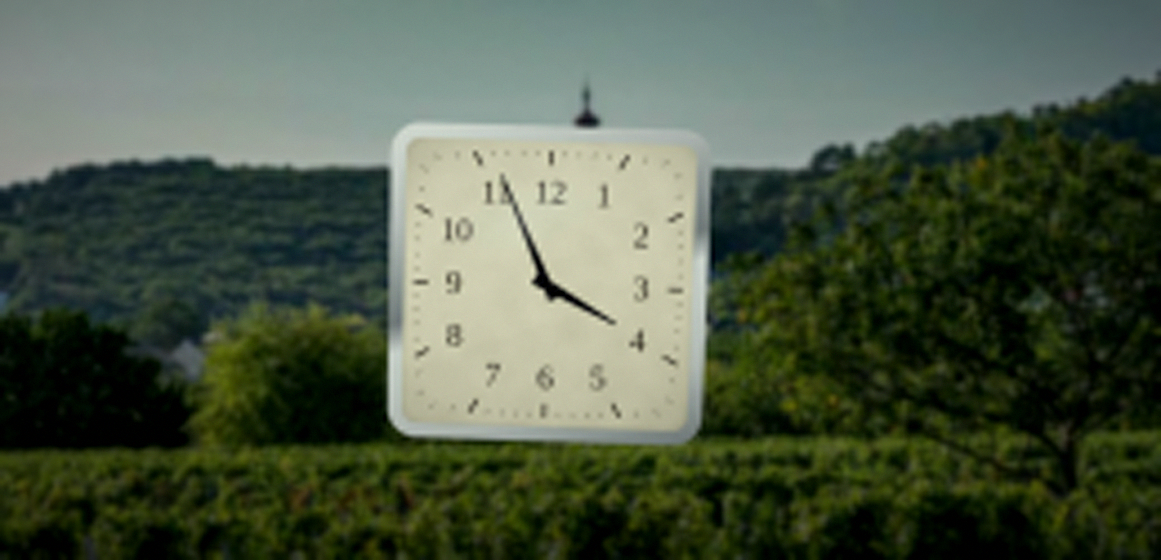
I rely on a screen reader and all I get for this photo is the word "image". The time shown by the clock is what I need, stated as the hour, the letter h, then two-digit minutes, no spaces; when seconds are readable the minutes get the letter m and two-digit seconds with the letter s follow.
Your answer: 3h56
